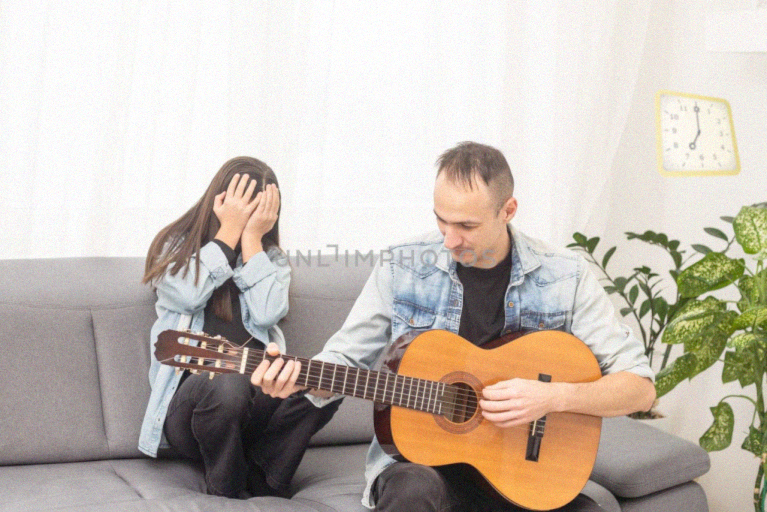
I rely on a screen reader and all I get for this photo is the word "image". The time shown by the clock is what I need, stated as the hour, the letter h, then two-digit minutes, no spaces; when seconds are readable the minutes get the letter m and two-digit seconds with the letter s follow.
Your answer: 7h00
